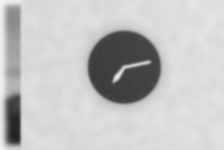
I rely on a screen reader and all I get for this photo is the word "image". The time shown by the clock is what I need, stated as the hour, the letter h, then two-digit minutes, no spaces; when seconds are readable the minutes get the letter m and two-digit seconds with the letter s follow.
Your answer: 7h13
